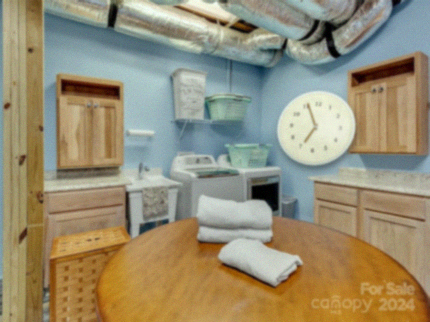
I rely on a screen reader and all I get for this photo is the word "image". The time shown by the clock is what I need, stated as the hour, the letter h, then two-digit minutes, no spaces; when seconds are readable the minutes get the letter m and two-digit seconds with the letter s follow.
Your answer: 6h56
